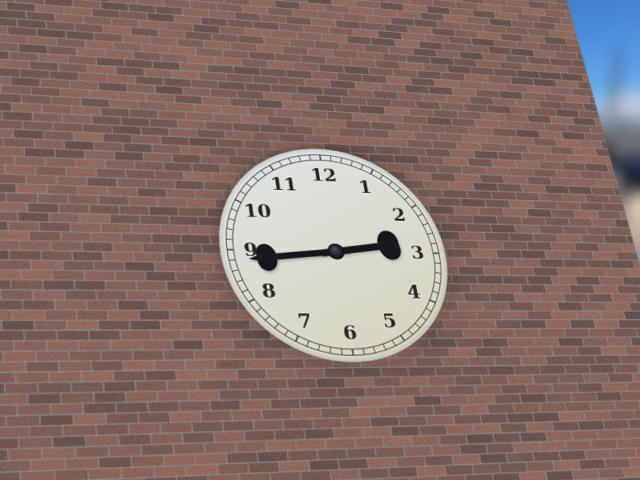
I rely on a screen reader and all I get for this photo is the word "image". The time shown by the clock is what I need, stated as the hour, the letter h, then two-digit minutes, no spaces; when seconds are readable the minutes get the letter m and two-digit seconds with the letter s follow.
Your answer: 2h44
